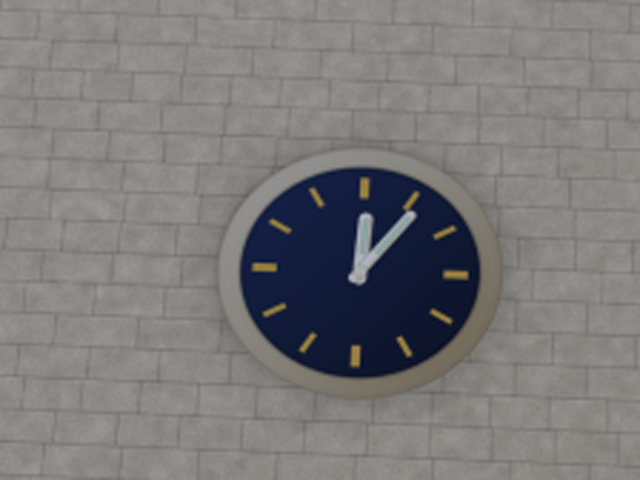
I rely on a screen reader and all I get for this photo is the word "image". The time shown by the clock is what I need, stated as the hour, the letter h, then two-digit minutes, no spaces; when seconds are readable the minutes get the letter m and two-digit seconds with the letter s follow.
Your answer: 12h06
